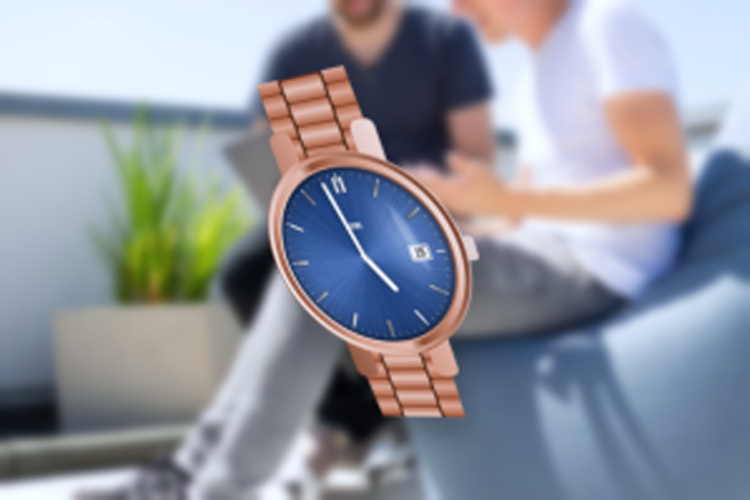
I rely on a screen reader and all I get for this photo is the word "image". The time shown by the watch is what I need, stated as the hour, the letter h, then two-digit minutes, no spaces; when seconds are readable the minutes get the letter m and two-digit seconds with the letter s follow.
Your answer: 4h58
